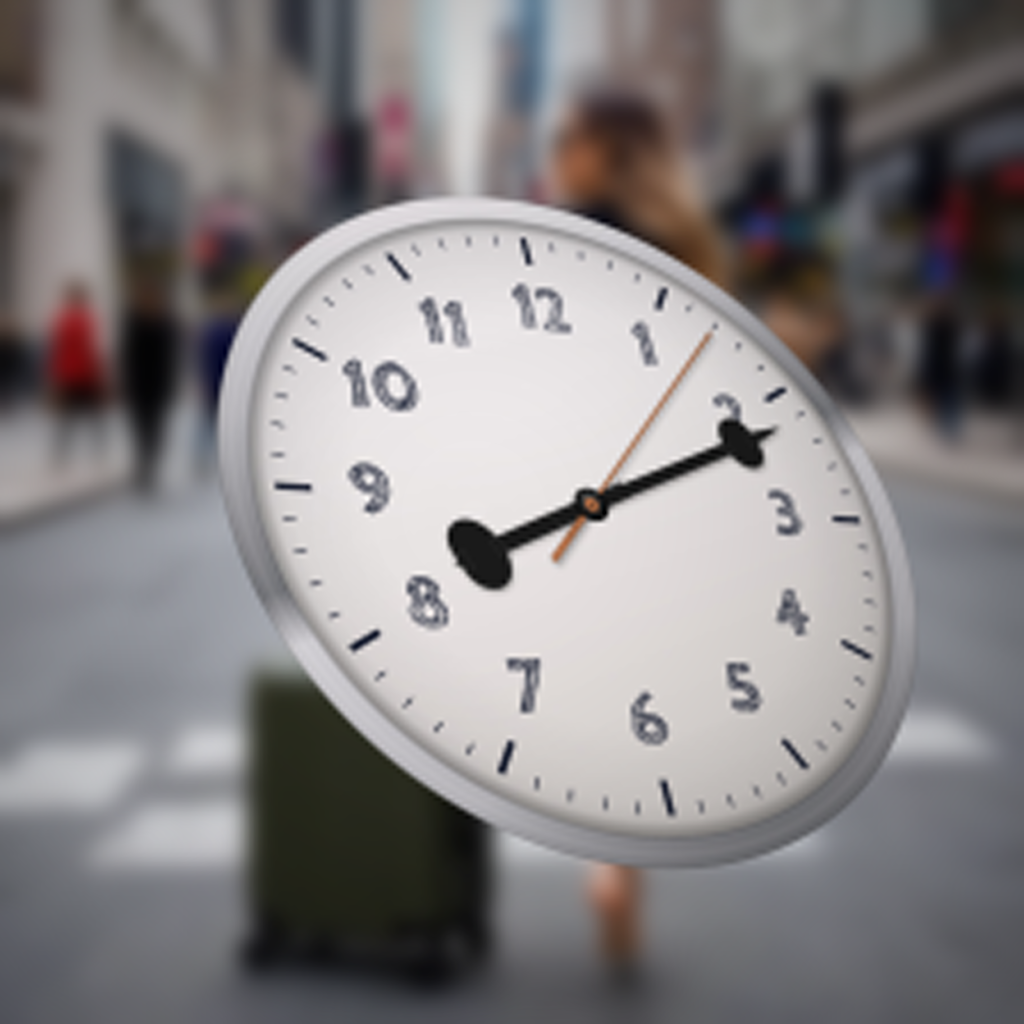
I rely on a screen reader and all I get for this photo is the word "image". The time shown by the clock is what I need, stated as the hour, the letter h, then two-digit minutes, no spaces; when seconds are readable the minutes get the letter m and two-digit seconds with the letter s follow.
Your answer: 8h11m07s
